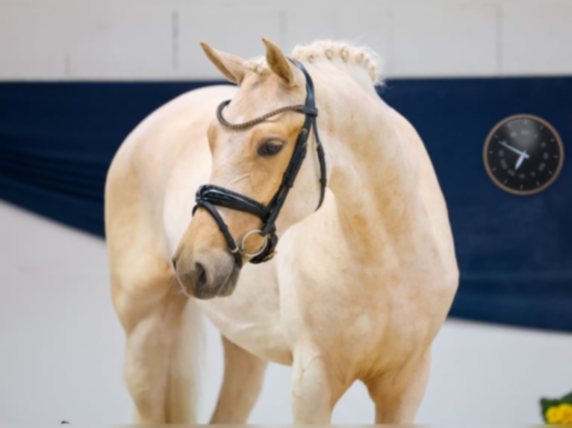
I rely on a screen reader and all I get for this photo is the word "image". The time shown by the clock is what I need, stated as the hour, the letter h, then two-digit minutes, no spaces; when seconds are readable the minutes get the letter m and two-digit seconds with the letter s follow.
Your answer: 6h49
